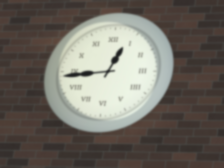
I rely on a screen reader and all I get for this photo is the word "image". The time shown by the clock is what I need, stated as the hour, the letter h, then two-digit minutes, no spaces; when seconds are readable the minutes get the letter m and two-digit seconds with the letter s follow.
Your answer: 12h44
